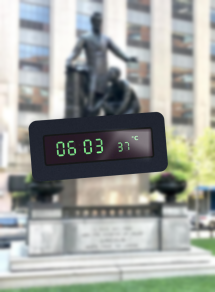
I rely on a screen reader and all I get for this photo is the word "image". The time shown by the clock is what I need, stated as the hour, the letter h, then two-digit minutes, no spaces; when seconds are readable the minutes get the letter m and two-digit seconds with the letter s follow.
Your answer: 6h03
